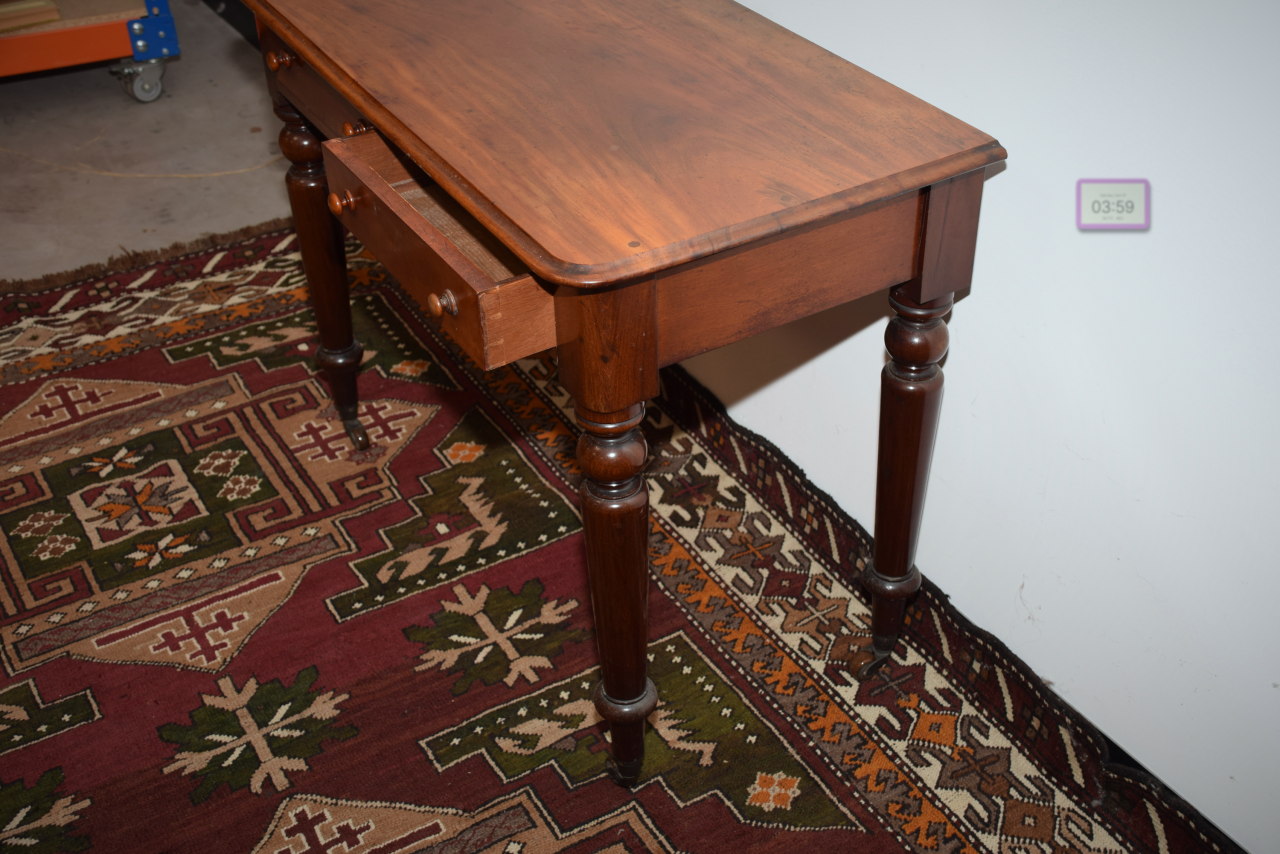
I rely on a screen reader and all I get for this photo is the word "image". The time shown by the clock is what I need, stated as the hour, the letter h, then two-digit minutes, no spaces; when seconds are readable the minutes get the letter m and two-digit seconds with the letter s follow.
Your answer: 3h59
